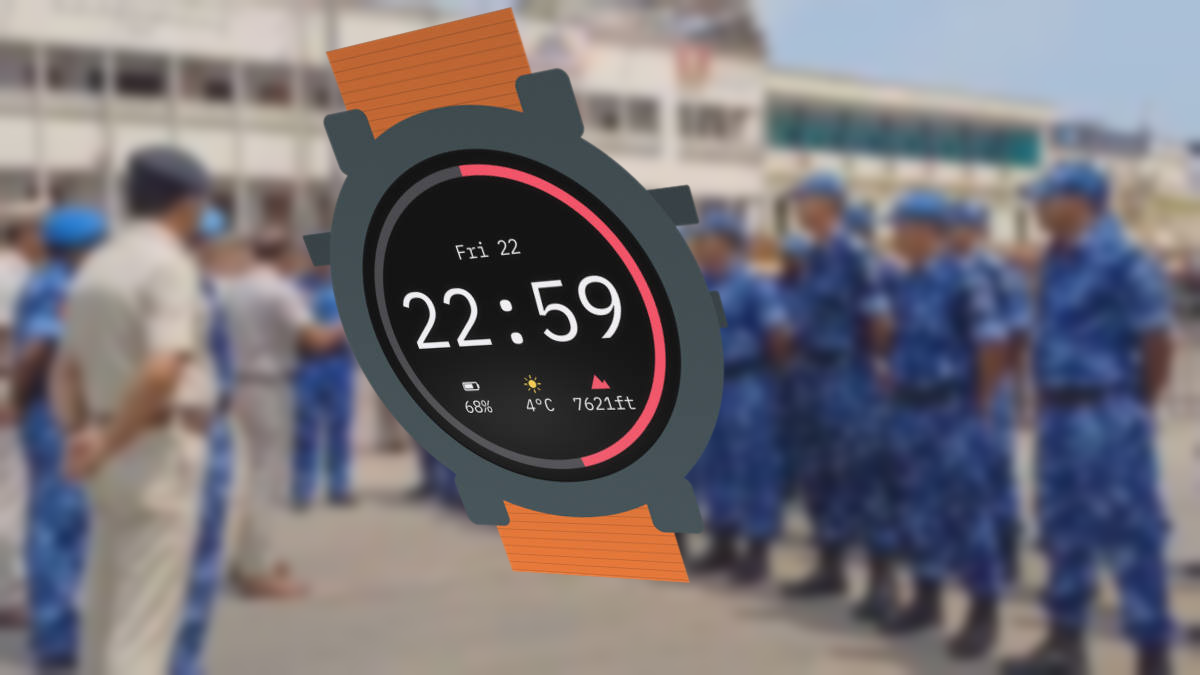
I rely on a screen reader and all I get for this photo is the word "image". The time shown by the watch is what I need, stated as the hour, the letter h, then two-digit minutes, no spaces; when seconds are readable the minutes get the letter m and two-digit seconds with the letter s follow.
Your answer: 22h59
